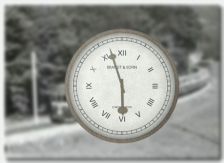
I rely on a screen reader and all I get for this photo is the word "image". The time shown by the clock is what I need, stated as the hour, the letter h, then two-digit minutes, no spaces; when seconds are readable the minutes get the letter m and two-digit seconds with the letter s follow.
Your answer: 5h57
